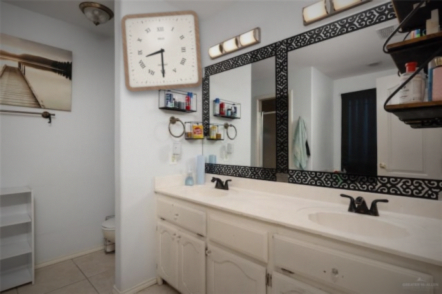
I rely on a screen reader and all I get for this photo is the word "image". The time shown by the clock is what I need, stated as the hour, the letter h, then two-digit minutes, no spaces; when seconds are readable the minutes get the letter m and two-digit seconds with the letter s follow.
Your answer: 8h30
